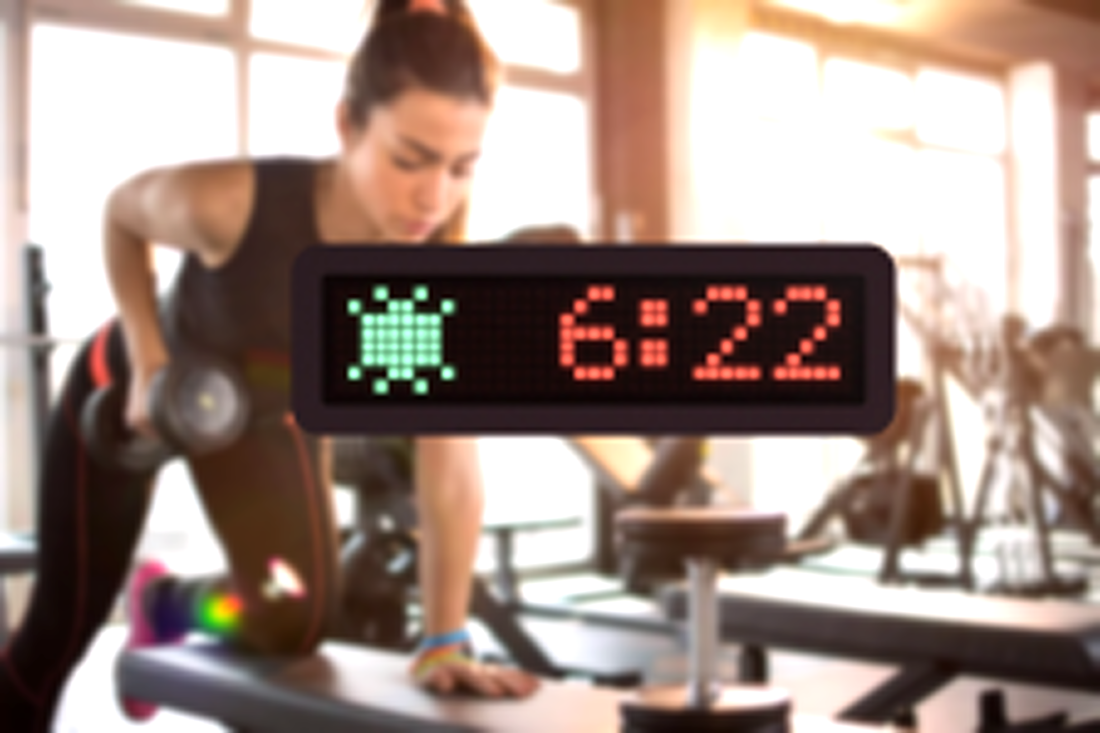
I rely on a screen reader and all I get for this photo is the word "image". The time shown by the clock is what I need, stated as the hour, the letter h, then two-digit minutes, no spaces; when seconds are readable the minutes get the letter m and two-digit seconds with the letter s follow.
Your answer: 6h22
